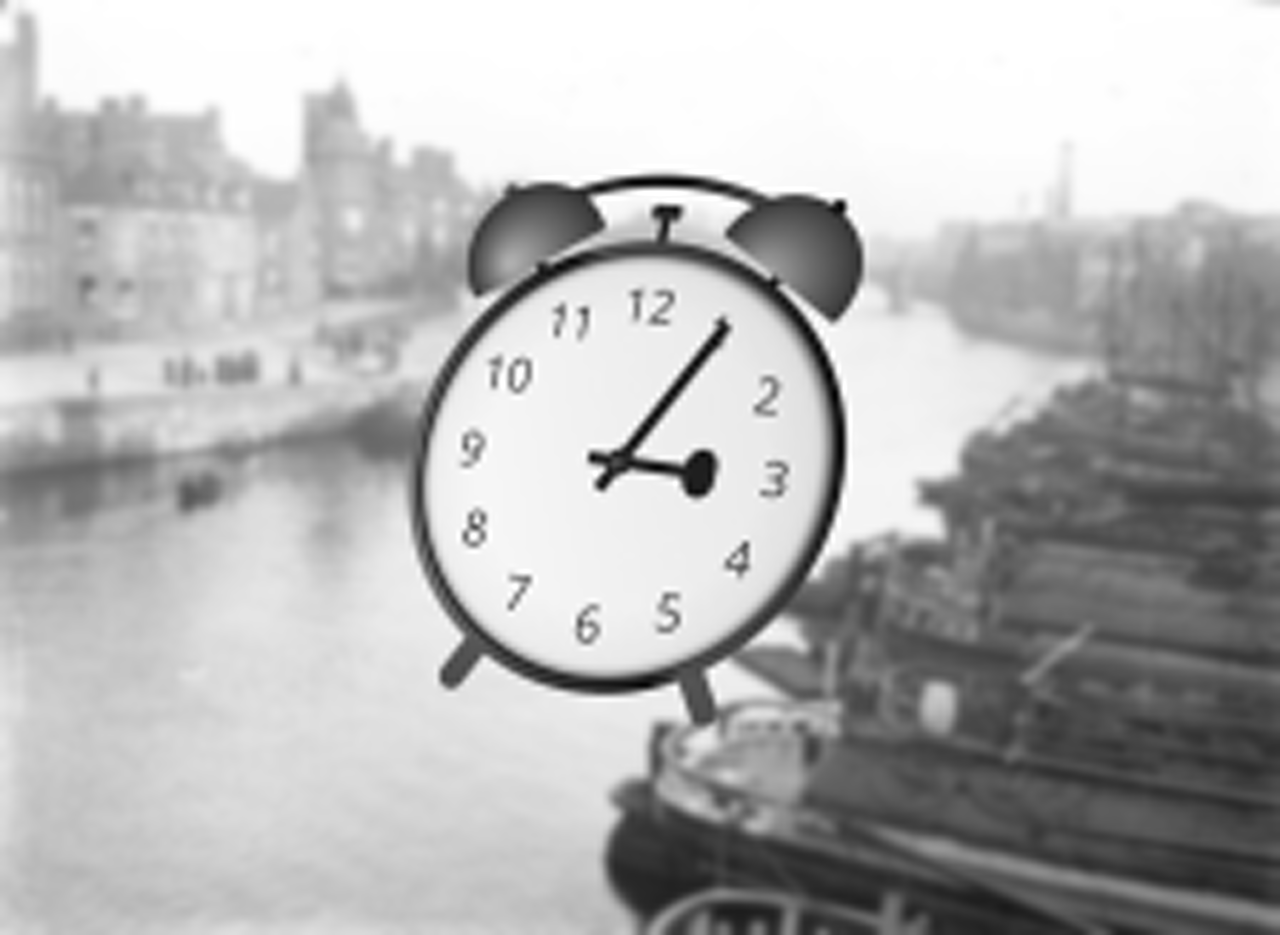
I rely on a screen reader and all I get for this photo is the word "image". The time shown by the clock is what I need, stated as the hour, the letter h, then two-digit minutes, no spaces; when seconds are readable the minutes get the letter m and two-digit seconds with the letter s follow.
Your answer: 3h05
